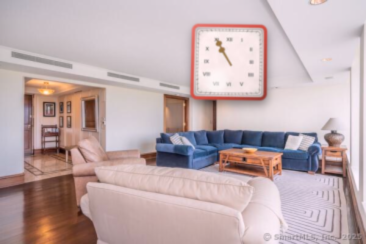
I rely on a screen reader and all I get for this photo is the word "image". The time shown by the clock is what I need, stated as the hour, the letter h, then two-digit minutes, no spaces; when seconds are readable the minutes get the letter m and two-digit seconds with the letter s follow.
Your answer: 10h55
